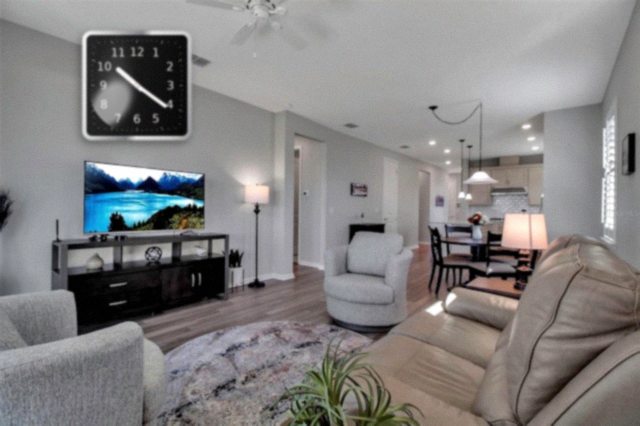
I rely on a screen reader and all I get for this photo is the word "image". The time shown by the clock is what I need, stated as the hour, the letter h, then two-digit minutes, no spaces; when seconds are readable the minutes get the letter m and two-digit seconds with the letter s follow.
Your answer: 10h21
